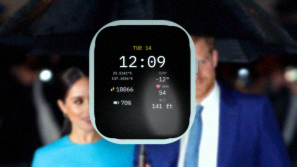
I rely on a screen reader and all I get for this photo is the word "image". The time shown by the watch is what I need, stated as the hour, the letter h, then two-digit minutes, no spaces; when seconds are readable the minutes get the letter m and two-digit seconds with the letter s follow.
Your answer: 12h09
